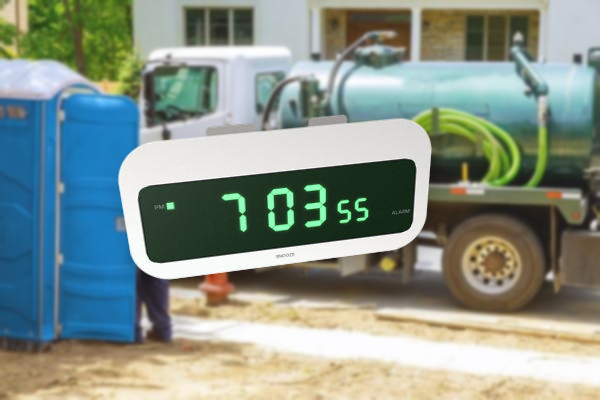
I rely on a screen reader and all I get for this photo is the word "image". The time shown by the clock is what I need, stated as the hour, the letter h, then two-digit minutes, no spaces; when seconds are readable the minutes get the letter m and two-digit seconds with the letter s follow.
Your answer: 7h03m55s
